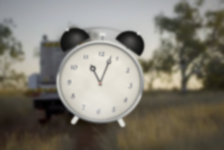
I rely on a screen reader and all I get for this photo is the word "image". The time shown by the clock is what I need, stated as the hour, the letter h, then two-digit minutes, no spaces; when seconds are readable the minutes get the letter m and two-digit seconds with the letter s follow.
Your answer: 11h03
